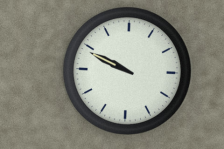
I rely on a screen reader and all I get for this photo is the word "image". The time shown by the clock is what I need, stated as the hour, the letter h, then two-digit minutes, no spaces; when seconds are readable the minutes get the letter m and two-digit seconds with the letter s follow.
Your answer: 9h49
